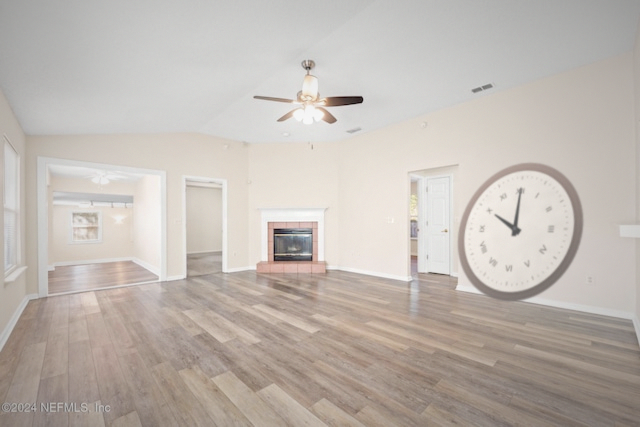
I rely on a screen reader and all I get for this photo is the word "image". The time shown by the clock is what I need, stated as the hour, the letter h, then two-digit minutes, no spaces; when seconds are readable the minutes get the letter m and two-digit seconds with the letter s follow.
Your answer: 10h00
